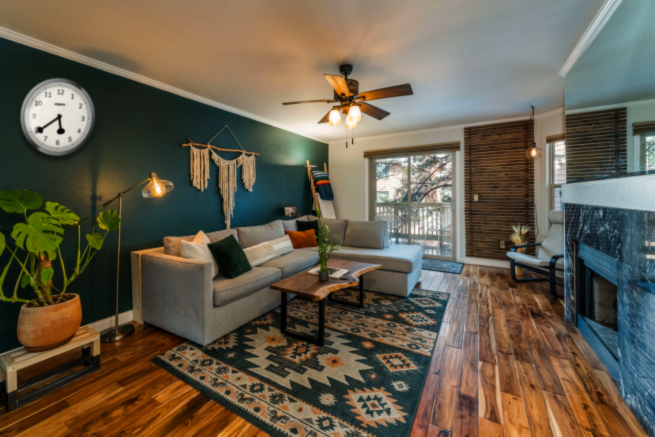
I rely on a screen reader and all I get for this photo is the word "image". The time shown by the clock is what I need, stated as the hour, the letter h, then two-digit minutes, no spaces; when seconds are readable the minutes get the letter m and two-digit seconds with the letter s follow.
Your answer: 5h39
